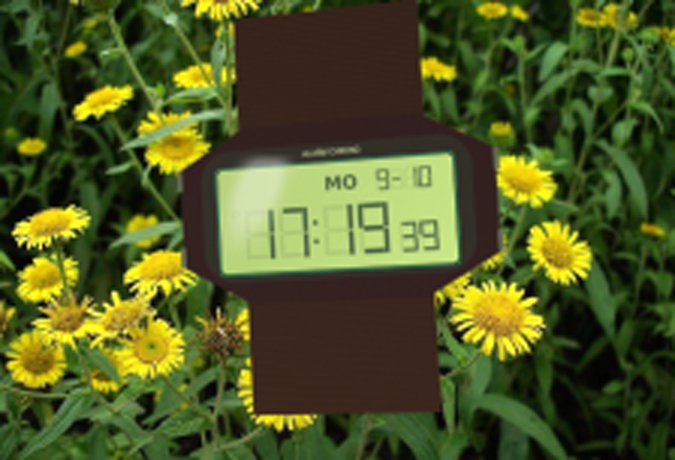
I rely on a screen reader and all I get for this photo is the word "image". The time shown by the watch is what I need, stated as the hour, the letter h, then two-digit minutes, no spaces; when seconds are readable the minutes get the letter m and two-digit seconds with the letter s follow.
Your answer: 17h19m39s
